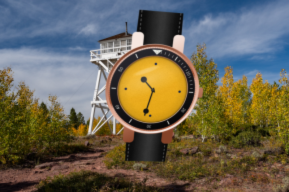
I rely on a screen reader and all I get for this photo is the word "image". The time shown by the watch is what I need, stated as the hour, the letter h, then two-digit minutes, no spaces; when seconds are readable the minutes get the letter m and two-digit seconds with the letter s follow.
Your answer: 10h32
